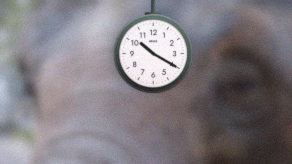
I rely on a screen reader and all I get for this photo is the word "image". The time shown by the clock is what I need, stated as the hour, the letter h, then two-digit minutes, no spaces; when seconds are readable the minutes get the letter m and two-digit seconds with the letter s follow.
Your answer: 10h20
